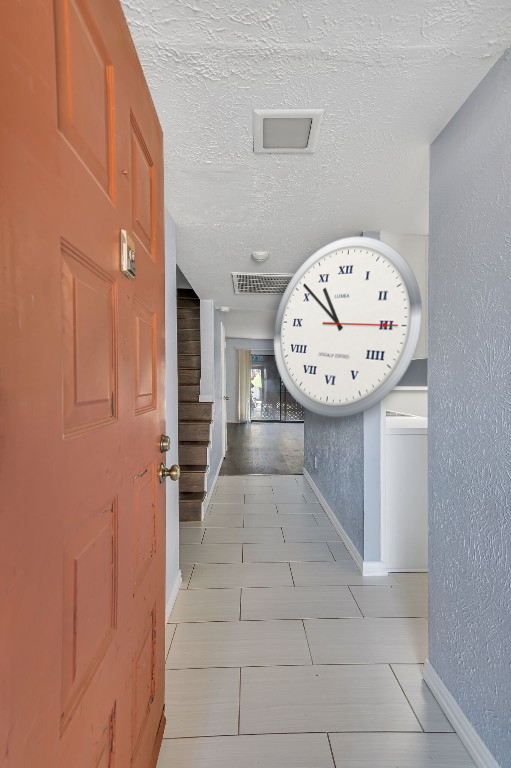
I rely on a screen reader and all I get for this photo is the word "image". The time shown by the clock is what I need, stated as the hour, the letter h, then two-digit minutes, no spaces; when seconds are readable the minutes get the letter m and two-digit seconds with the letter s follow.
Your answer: 10h51m15s
